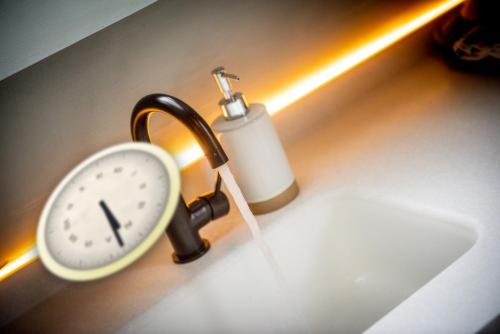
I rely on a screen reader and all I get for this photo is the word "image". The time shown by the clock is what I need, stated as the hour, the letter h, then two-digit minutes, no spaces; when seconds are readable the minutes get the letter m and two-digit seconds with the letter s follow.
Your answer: 4h23
